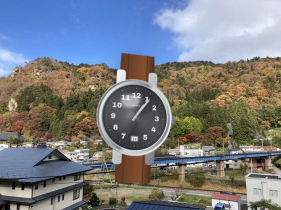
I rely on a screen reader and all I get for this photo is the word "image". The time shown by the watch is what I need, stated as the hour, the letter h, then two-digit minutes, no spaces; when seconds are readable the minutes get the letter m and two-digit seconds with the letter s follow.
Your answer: 1h06
